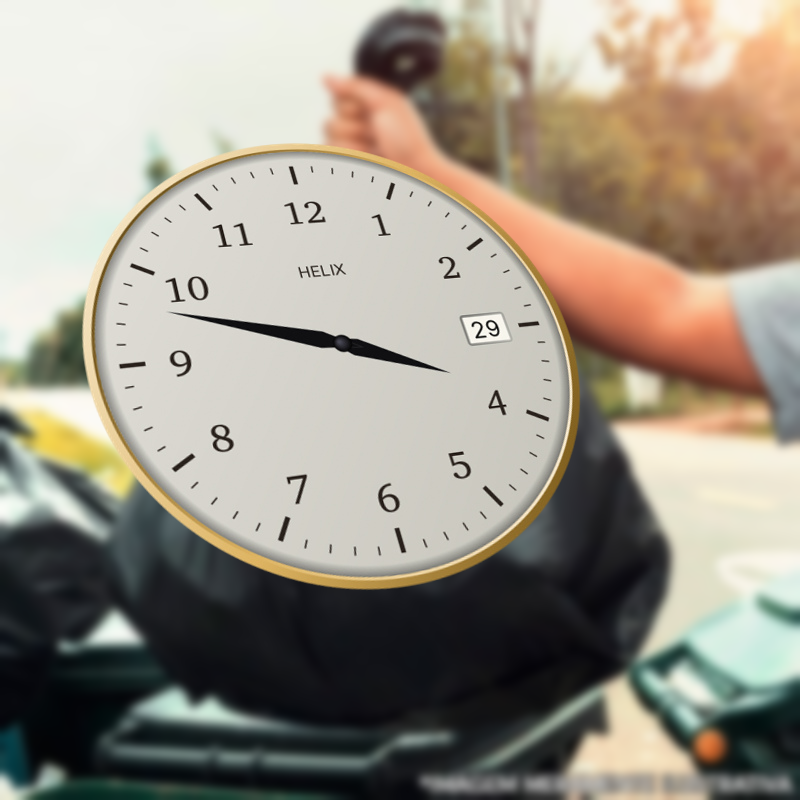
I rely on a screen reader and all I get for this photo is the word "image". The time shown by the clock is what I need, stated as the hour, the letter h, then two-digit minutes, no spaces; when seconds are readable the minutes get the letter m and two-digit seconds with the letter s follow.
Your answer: 3h48
